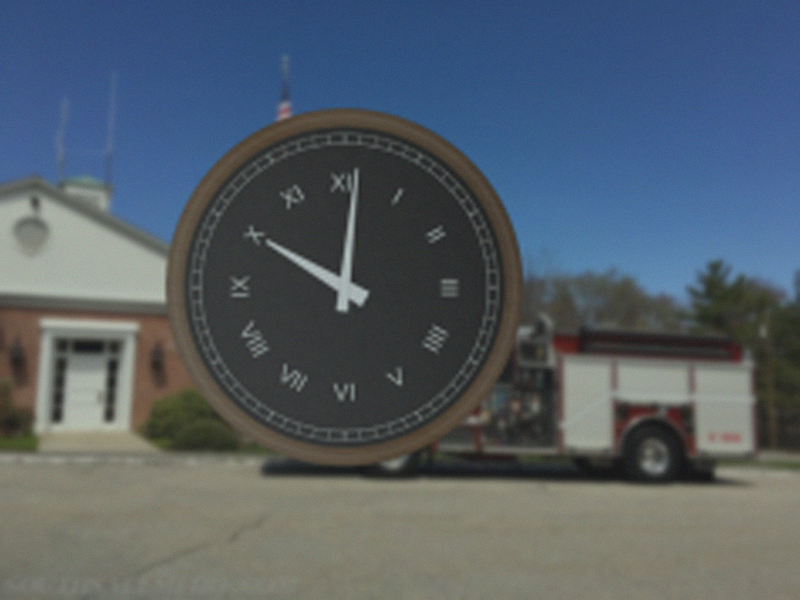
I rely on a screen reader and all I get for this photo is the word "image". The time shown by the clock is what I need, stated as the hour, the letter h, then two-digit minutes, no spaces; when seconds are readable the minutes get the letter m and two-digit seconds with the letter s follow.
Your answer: 10h01
